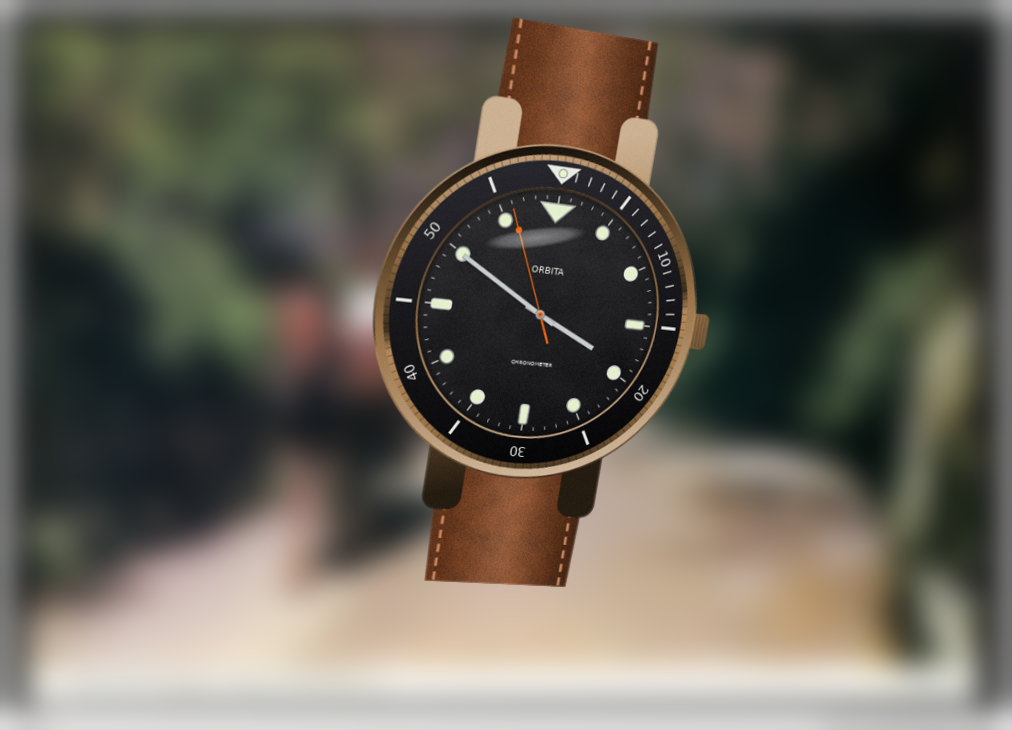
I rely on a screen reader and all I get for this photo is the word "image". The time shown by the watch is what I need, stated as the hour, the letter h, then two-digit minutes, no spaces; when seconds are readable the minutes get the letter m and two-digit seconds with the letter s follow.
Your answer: 3h49m56s
